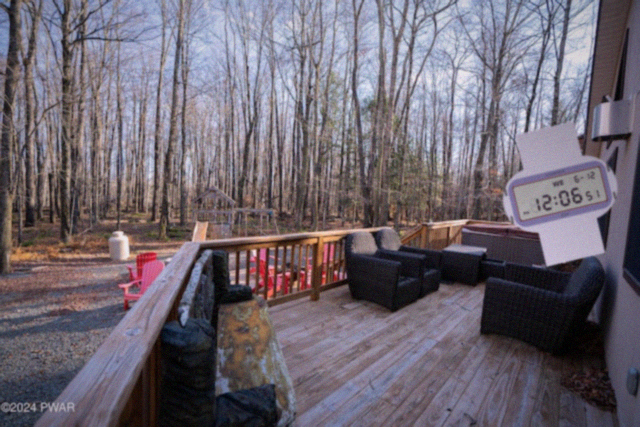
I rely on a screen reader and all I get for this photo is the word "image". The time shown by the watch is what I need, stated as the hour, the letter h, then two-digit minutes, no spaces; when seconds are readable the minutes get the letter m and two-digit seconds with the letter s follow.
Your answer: 12h06
